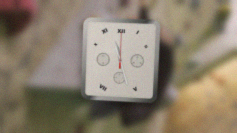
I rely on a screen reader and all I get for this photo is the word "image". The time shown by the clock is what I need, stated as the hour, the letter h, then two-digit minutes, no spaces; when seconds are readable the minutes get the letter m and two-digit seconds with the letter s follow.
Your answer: 11h27
